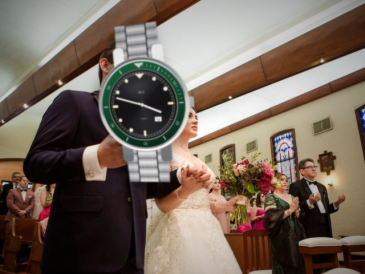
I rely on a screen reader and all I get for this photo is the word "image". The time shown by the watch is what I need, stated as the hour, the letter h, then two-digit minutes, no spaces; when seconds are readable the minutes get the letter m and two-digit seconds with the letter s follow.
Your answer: 3h48
